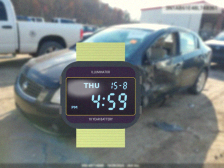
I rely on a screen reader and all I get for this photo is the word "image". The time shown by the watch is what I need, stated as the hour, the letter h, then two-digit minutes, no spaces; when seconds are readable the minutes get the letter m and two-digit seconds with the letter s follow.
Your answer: 4h59
